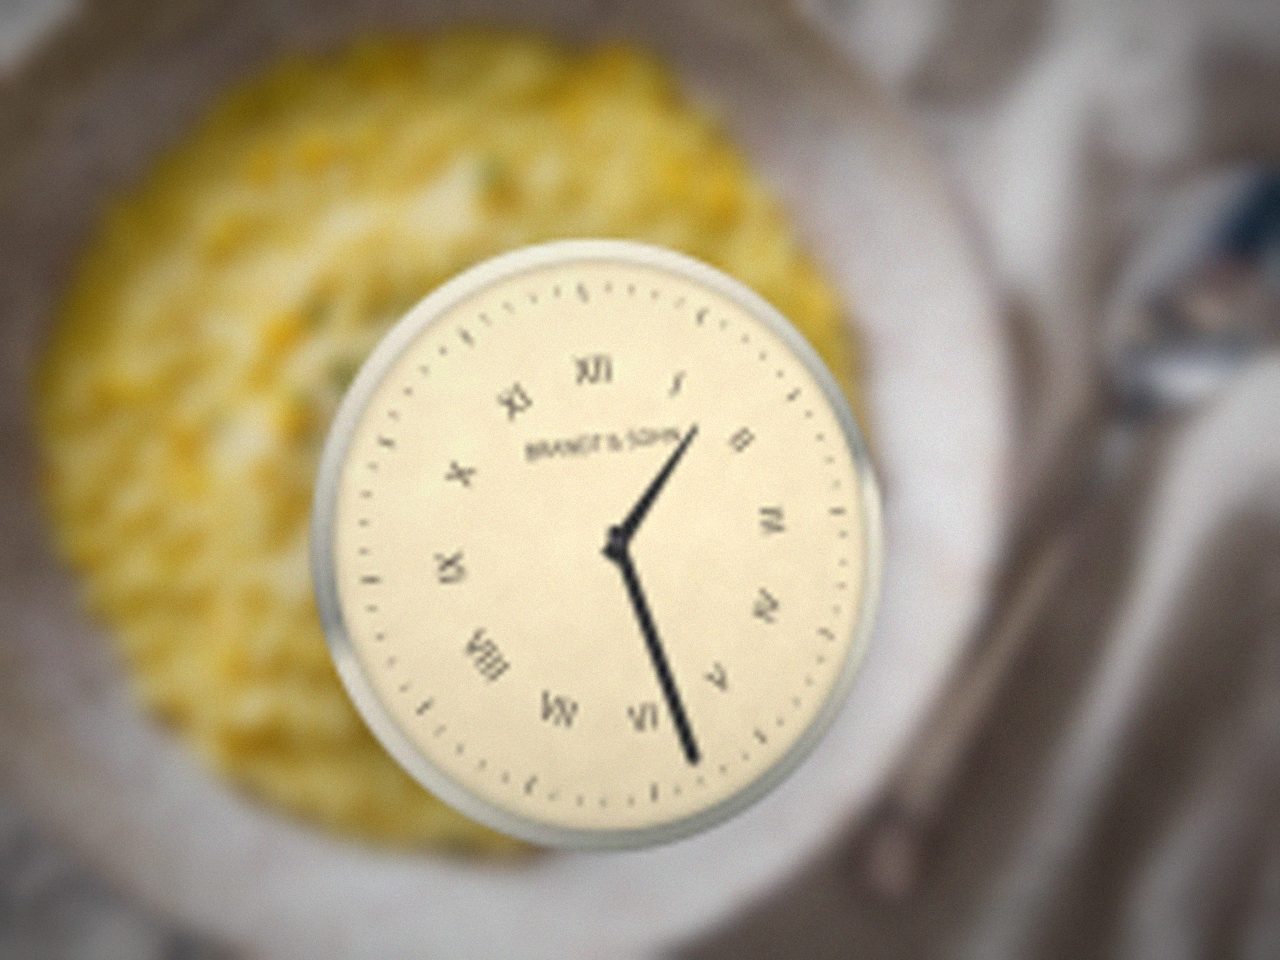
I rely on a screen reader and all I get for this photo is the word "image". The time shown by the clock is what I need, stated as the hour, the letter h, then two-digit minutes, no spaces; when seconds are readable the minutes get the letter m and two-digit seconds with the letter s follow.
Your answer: 1h28
